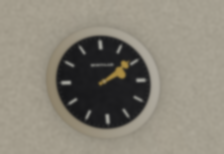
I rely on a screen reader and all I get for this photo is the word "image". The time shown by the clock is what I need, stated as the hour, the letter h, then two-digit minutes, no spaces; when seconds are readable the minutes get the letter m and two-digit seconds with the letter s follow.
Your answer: 2h09
